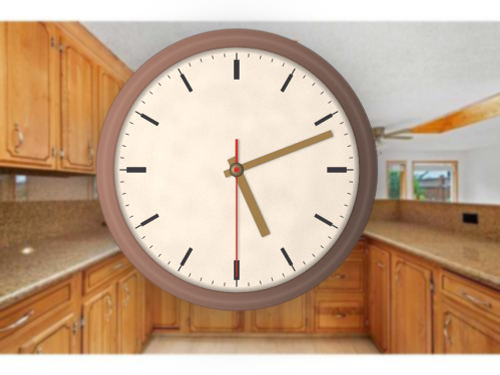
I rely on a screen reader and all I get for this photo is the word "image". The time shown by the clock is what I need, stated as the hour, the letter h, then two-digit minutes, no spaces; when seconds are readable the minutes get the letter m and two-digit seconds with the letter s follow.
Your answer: 5h11m30s
